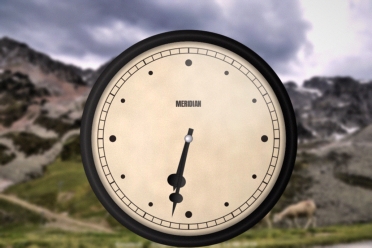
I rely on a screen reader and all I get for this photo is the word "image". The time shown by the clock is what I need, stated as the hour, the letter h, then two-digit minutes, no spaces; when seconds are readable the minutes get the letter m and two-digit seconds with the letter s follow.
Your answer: 6h32
